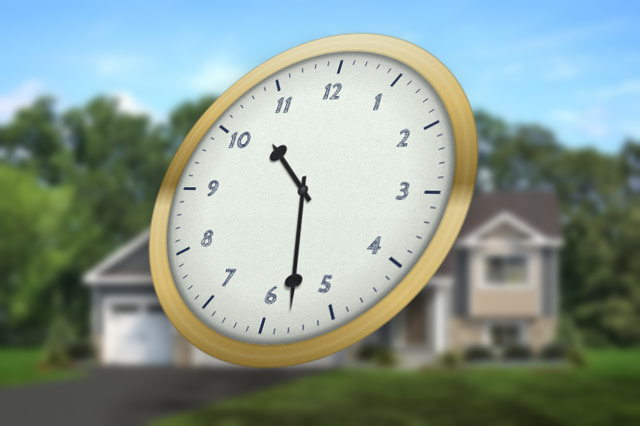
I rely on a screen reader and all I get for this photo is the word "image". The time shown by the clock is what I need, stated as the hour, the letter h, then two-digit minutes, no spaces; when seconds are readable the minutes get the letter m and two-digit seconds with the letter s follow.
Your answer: 10h28
